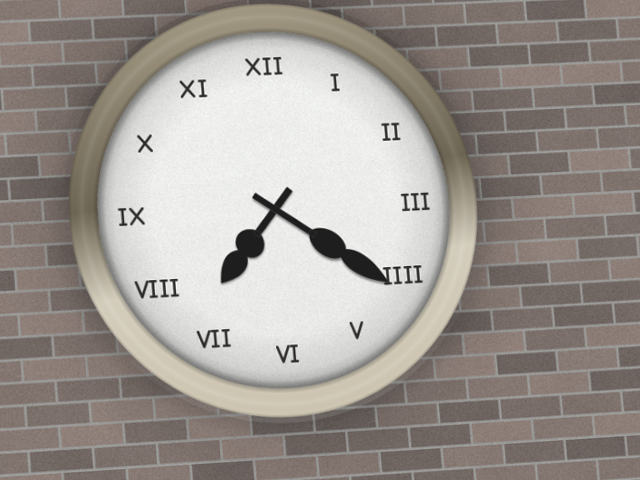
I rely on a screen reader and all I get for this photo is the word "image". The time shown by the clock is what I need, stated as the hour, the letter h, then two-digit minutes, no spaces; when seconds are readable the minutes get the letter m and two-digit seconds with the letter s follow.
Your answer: 7h21
